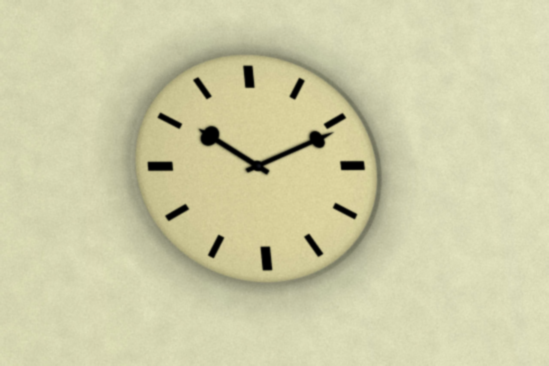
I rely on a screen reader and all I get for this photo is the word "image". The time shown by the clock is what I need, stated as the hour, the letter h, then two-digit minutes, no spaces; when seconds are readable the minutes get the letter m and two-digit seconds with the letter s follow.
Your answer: 10h11
